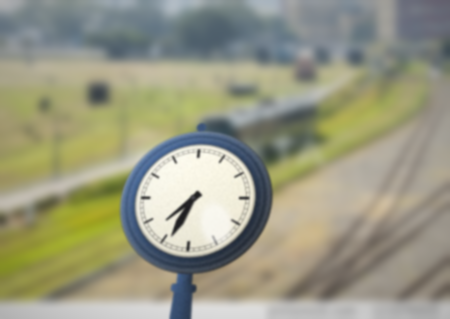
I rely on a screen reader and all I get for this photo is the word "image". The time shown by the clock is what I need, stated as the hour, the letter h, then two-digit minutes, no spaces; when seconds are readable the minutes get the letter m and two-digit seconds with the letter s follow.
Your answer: 7h34
